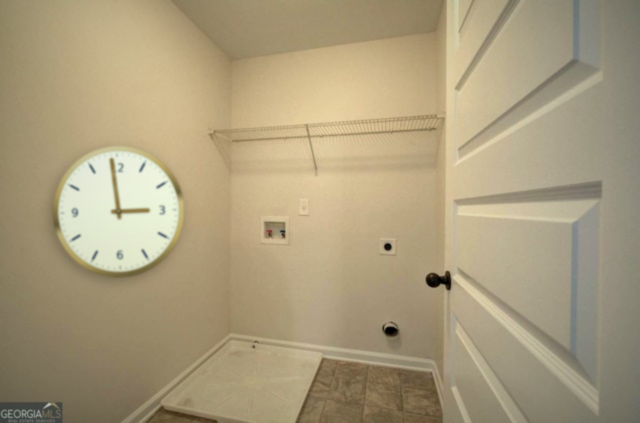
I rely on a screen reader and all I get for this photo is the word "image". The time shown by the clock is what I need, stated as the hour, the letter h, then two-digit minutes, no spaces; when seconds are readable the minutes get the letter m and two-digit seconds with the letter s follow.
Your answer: 2h59
